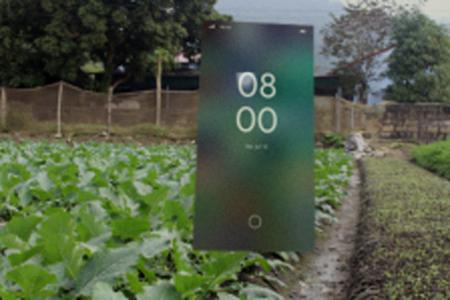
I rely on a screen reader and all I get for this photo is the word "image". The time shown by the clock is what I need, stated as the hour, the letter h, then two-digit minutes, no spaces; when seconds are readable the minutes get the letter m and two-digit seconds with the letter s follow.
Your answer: 8h00
